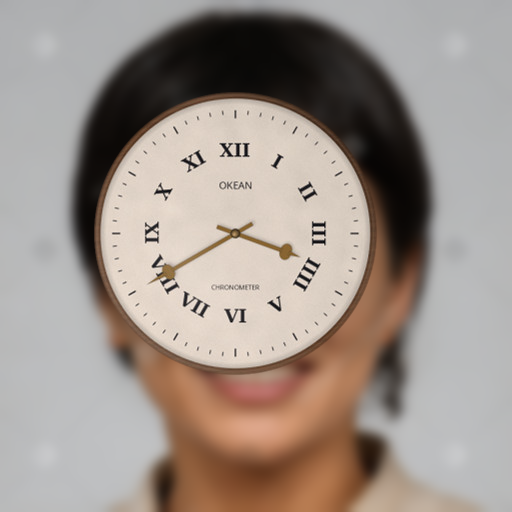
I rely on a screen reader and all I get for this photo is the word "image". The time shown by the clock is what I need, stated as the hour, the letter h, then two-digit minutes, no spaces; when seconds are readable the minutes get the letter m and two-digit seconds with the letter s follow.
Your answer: 3h40
